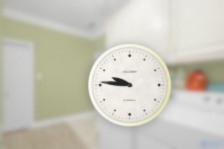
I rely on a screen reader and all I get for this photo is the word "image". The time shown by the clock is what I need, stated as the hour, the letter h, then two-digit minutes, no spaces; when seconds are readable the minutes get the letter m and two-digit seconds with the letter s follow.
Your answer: 9h46
